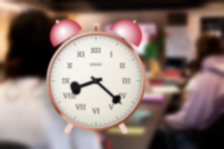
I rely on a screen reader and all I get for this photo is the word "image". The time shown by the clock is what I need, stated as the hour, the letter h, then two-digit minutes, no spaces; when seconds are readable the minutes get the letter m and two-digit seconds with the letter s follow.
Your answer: 8h22
